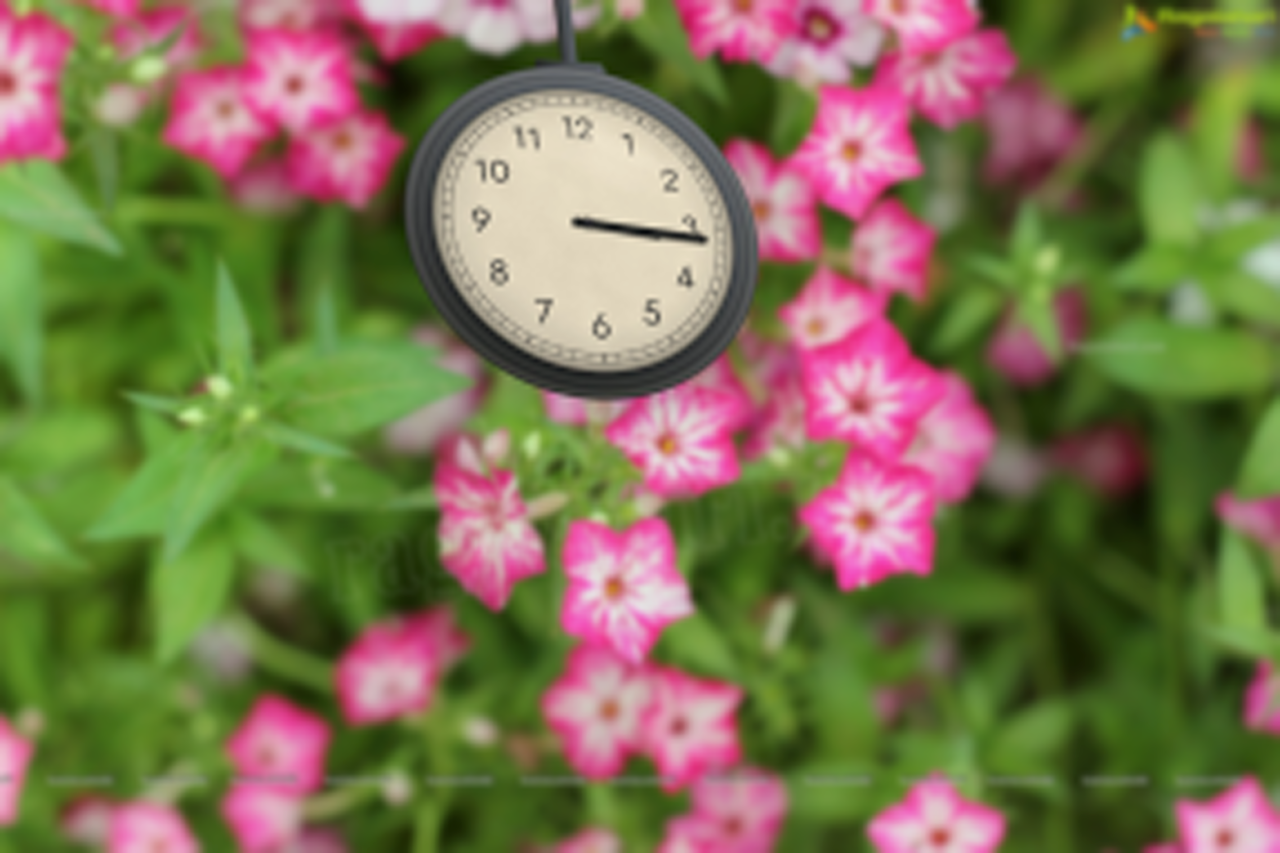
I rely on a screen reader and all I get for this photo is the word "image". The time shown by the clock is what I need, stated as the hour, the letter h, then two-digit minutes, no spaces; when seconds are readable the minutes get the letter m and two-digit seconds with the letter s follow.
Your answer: 3h16
